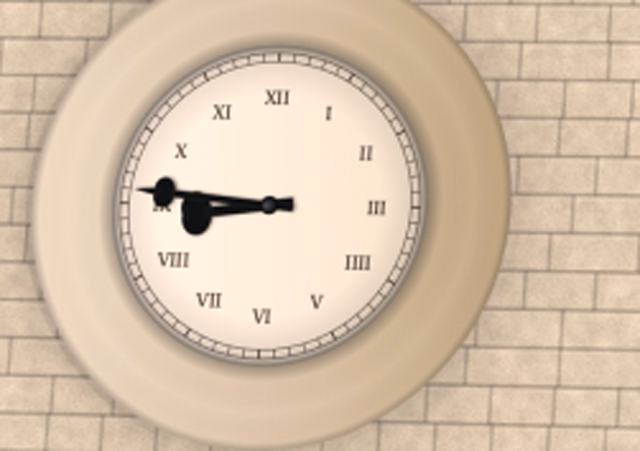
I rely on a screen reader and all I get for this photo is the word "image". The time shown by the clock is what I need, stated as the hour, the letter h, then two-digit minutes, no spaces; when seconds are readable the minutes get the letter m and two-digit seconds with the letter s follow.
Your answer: 8h46
